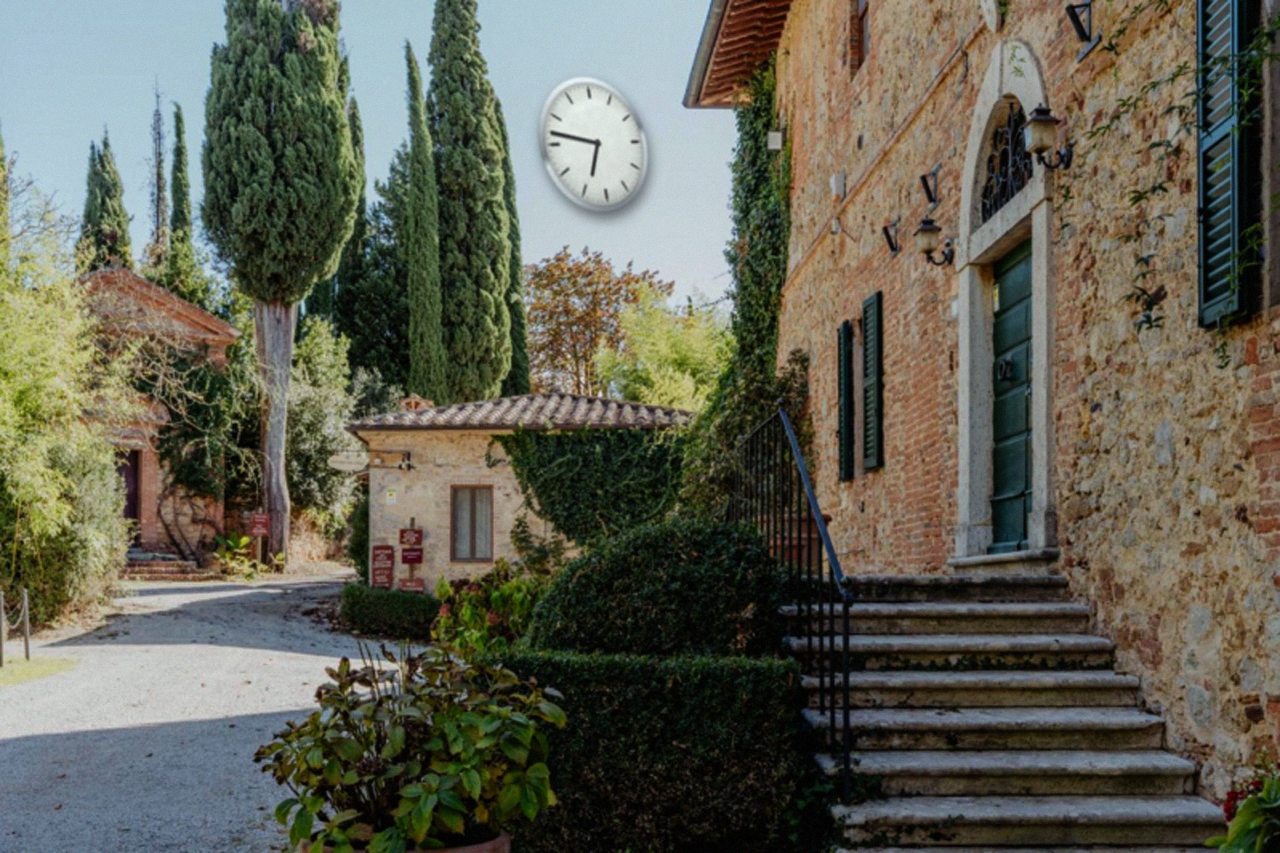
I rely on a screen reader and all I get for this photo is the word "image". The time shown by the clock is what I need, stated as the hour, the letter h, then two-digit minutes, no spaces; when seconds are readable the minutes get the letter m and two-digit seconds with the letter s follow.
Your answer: 6h47
